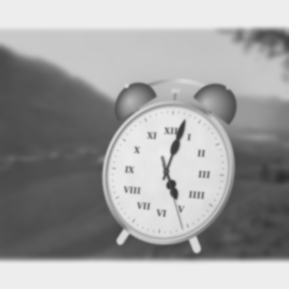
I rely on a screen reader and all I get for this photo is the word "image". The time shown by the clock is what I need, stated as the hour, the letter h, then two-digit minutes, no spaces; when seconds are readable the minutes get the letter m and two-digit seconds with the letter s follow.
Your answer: 5h02m26s
